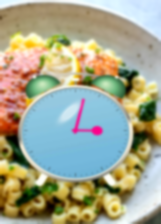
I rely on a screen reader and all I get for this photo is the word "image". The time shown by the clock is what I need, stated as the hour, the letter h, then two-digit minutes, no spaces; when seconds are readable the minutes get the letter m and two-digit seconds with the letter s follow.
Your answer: 3h02
